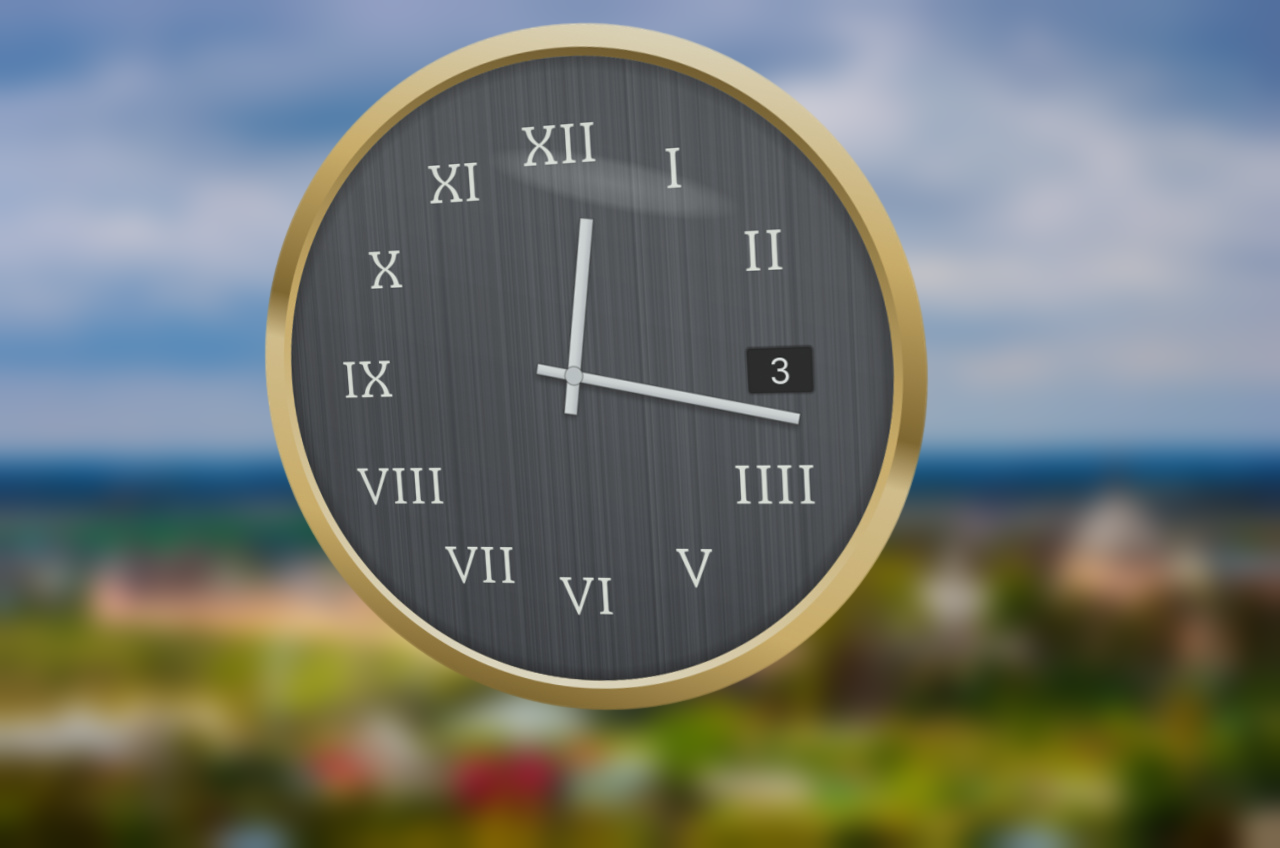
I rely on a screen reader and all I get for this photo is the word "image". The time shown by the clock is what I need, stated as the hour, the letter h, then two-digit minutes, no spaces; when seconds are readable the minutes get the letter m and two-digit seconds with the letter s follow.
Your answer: 12h17
